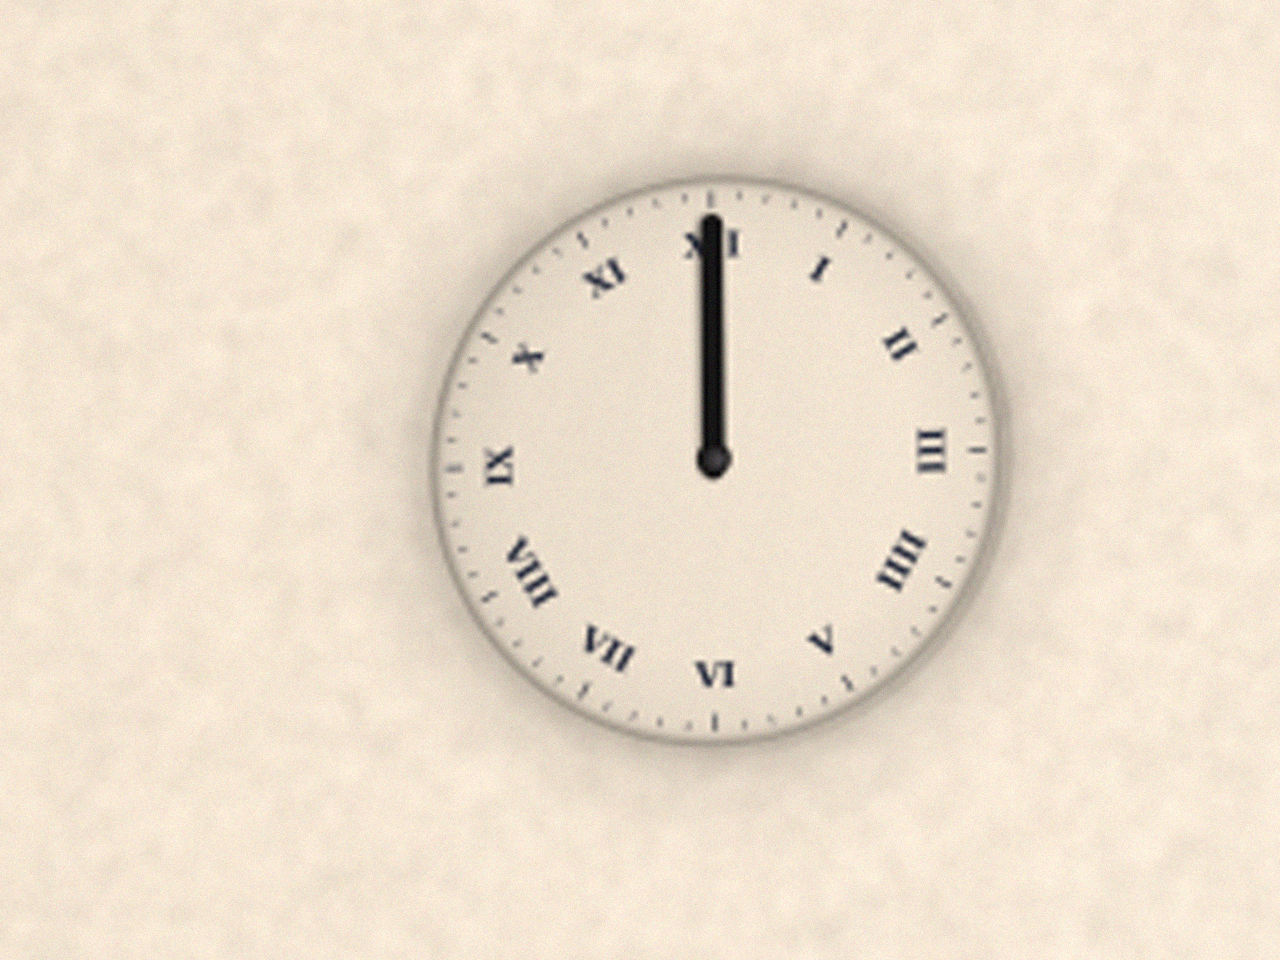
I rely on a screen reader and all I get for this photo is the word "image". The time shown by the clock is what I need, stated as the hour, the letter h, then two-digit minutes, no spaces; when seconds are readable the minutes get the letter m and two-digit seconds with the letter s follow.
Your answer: 12h00
